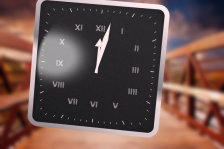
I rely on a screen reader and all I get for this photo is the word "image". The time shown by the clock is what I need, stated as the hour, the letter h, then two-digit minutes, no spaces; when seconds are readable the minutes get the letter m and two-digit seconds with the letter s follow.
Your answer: 12h02
